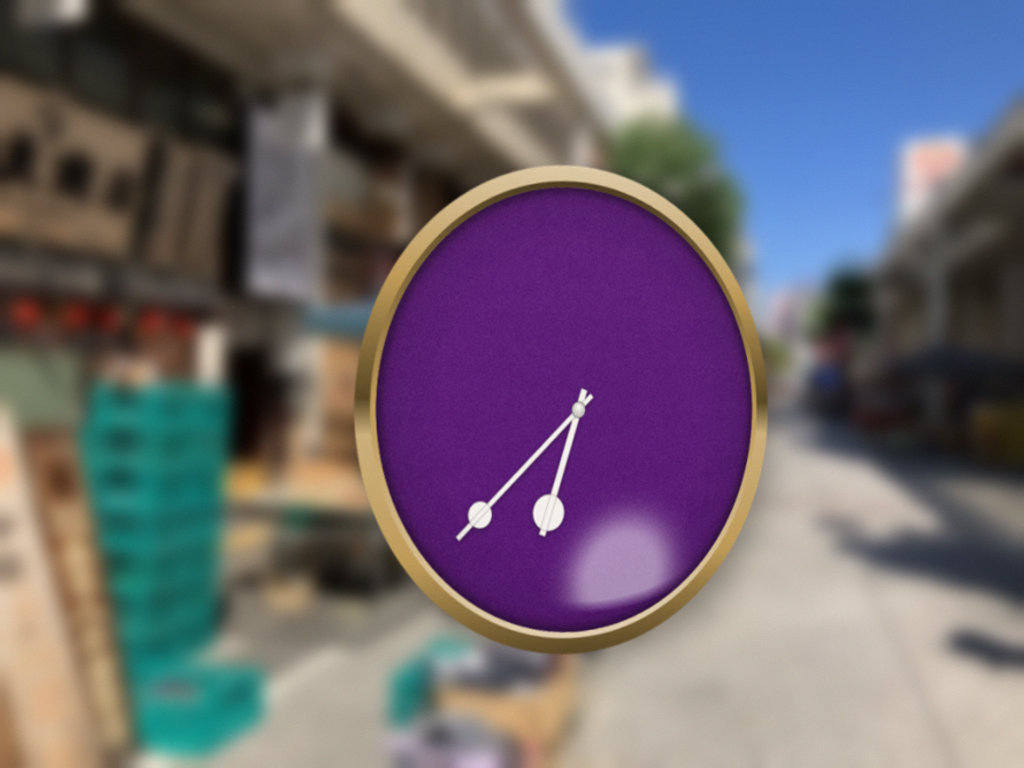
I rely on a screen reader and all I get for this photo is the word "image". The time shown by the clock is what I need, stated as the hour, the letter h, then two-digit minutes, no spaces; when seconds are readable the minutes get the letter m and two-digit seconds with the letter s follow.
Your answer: 6h38
